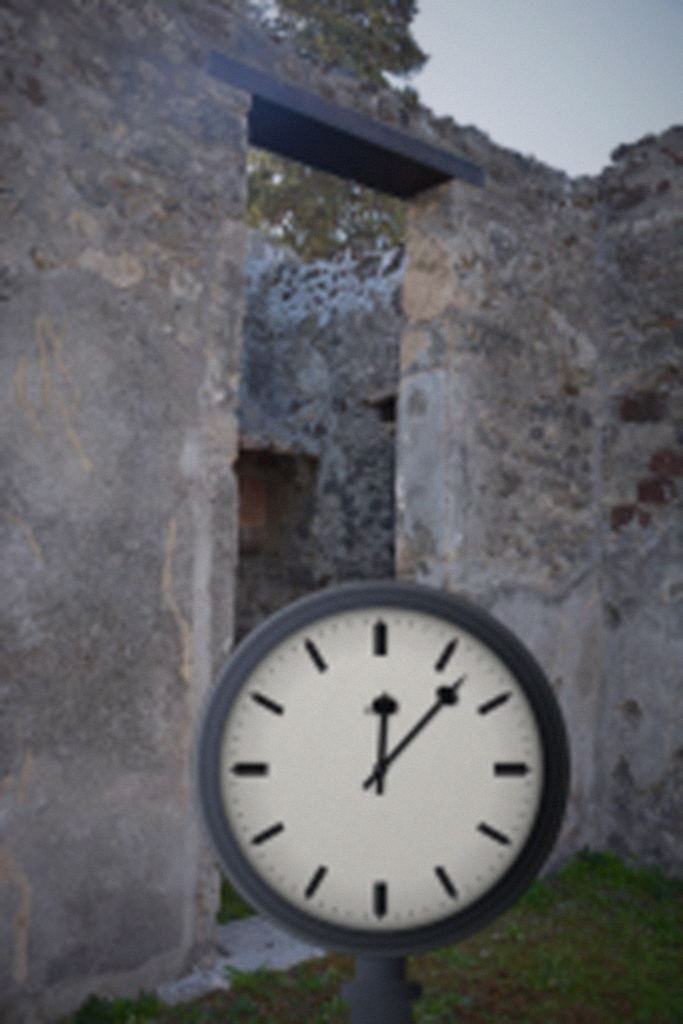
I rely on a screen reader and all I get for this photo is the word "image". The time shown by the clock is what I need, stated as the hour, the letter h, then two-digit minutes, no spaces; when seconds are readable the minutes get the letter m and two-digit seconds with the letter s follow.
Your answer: 12h07
